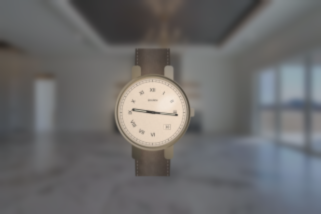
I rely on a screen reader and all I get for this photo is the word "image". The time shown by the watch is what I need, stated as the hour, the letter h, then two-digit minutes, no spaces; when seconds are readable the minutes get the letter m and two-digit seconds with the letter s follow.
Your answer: 9h16
